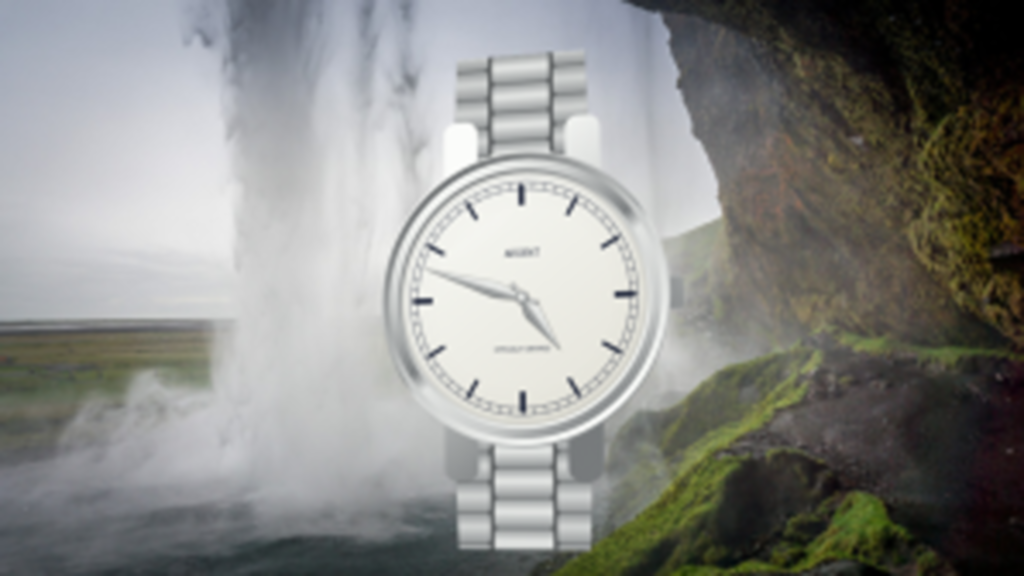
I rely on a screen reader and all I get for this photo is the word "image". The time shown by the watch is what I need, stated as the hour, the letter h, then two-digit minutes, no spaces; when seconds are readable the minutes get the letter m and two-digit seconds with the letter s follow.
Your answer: 4h48
